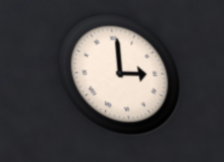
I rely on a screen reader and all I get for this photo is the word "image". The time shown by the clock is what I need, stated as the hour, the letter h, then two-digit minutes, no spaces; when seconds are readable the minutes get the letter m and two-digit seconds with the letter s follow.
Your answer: 3h01
